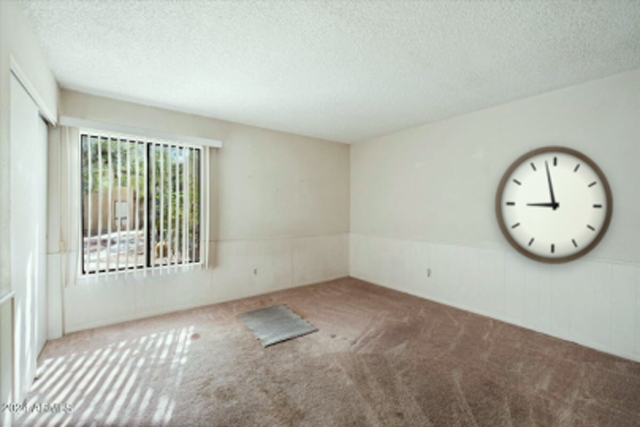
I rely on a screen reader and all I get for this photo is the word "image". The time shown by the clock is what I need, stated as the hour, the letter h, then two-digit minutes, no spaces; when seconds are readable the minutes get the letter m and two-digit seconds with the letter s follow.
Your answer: 8h58
